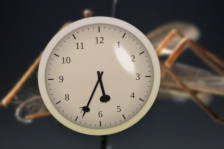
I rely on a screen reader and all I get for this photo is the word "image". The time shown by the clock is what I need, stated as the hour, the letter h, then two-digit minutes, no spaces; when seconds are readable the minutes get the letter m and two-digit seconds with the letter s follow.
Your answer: 5h34
